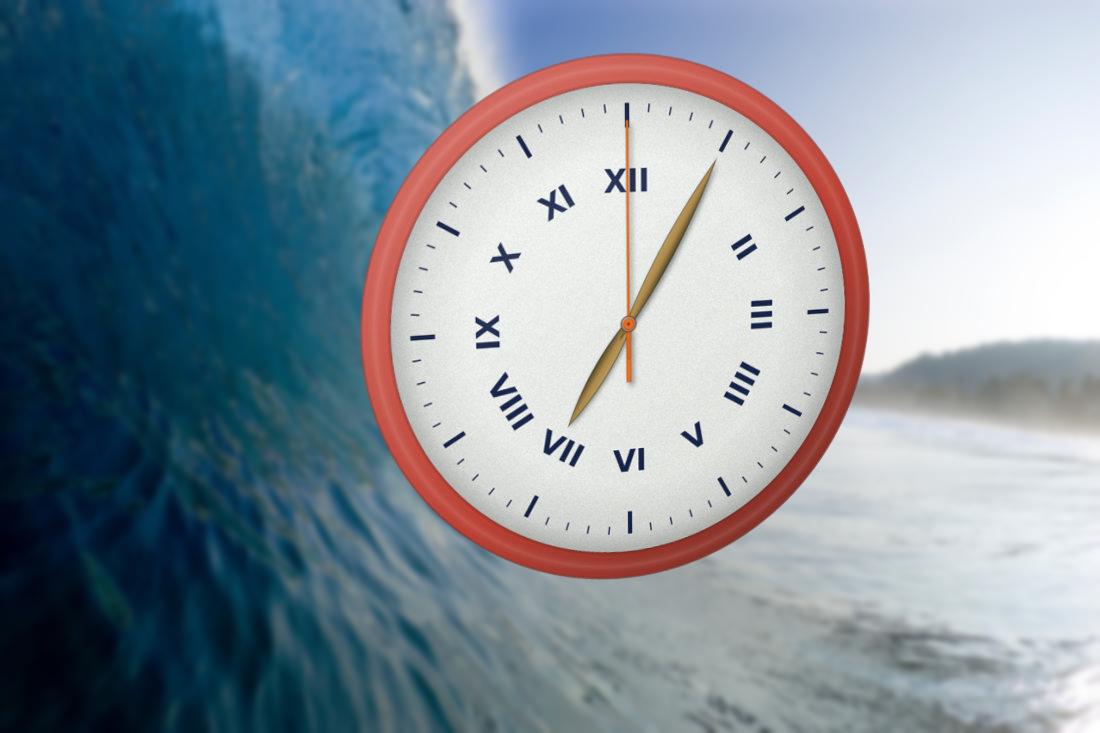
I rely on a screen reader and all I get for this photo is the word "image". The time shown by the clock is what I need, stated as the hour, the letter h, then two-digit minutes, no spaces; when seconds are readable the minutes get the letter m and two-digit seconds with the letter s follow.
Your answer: 7h05m00s
